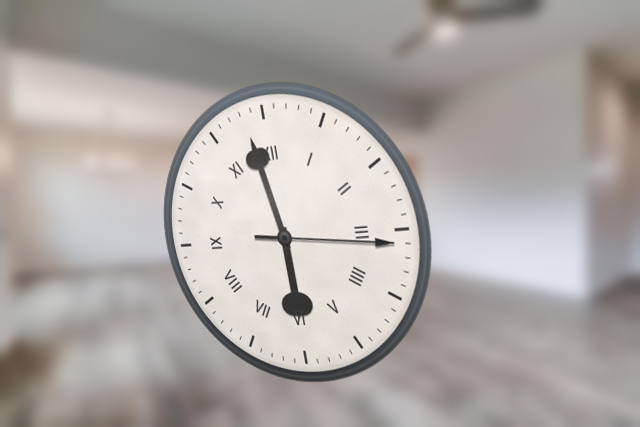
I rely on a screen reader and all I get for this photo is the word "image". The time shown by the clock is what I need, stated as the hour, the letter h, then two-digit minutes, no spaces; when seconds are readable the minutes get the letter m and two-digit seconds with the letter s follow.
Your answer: 5h58m16s
